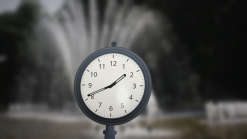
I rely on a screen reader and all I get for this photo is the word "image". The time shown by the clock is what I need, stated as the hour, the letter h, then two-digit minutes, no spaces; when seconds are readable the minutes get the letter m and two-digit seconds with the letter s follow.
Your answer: 1h41
